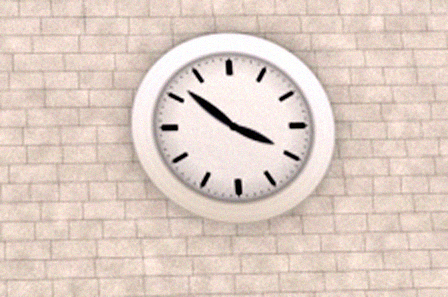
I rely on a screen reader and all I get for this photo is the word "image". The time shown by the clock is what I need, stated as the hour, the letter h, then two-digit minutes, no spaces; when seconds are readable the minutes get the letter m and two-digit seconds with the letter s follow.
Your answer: 3h52
